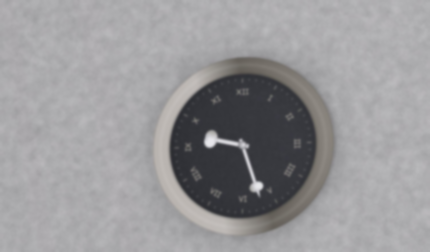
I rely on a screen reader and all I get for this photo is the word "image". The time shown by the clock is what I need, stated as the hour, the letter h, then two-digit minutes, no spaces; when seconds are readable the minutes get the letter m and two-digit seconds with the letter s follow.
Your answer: 9h27
